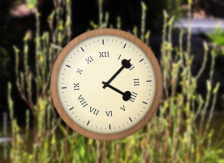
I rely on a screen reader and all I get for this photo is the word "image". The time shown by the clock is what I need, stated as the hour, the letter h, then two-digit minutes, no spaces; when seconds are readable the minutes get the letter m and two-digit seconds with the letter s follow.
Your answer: 4h08
